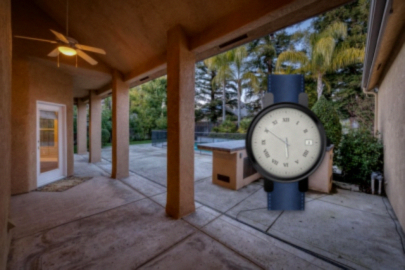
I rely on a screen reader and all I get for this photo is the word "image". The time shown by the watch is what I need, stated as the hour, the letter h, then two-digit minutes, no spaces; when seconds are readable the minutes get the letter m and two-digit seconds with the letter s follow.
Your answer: 5h51
